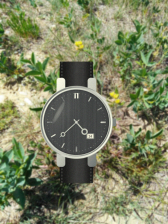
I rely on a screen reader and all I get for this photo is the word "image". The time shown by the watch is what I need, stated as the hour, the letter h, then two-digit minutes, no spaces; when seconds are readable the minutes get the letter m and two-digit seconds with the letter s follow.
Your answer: 4h38
